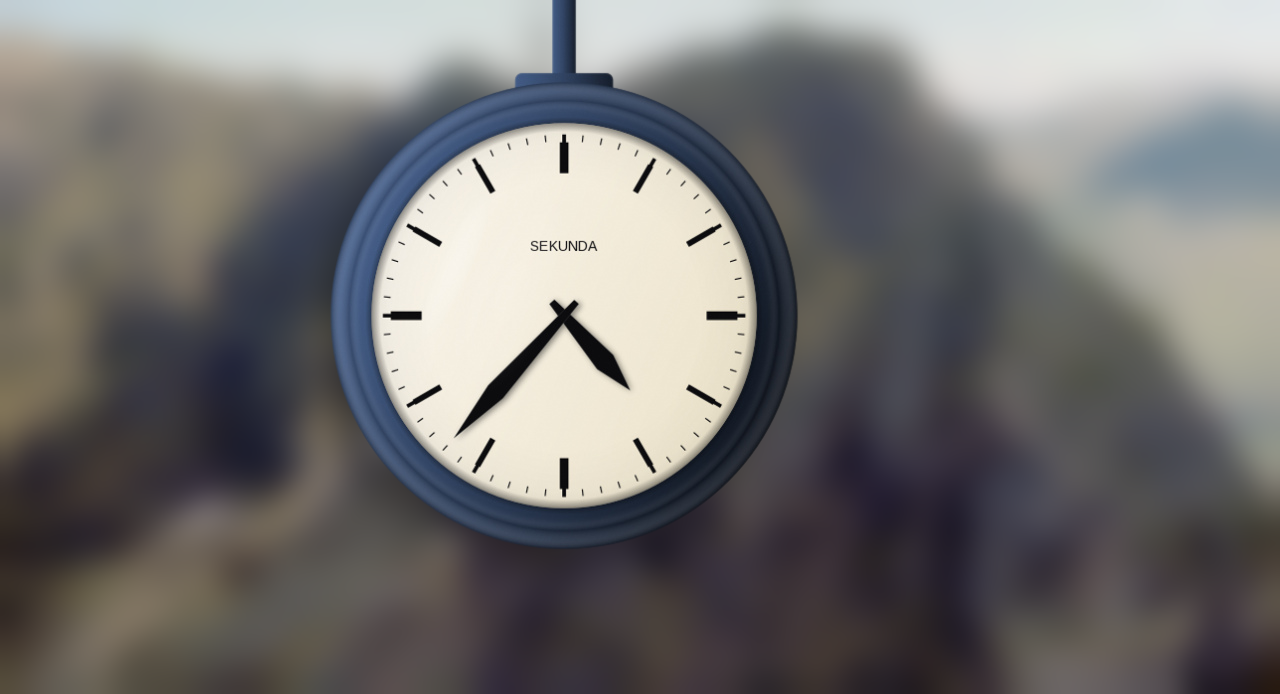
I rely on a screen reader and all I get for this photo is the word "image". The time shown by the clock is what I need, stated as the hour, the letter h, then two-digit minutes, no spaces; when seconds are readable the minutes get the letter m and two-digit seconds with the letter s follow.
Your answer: 4h37
